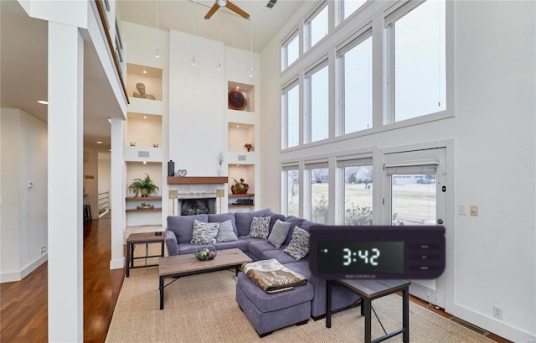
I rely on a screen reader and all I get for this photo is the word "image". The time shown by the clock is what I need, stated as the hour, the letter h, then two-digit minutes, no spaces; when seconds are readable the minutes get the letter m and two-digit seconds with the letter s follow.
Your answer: 3h42
